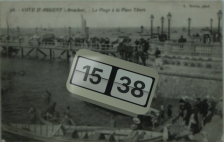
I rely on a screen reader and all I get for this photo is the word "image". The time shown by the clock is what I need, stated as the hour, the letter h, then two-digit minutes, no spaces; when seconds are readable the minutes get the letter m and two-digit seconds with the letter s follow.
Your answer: 15h38
